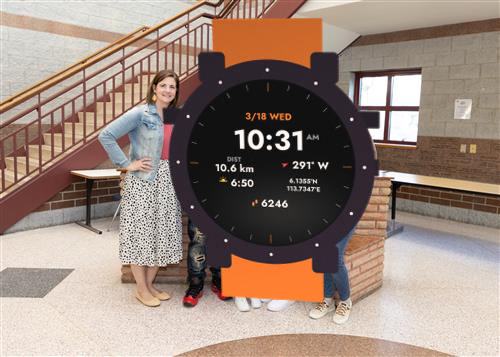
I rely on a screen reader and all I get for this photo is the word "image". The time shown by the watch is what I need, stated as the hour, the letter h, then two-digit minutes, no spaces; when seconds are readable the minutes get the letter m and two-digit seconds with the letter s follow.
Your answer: 10h31
